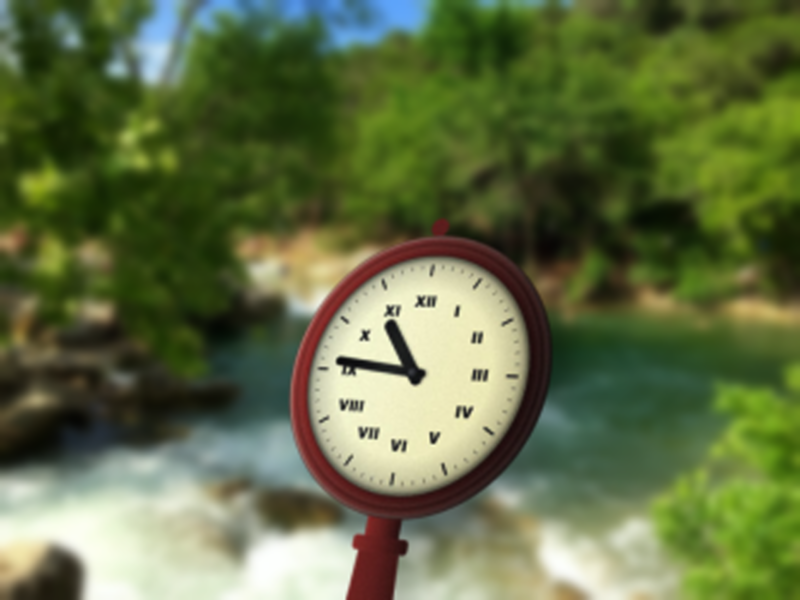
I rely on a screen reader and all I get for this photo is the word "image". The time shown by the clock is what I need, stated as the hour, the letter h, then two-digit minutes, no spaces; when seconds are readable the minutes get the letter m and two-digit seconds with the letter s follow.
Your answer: 10h46
